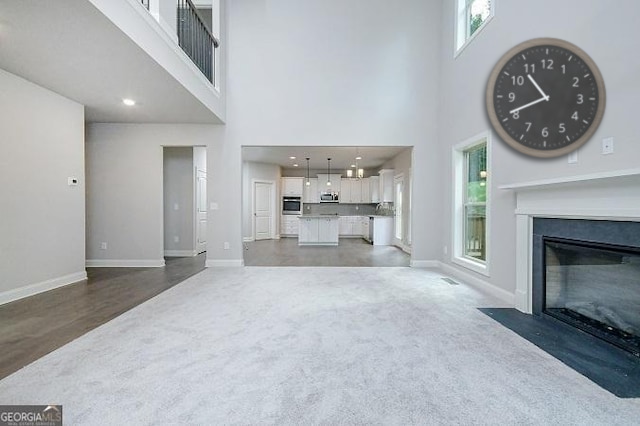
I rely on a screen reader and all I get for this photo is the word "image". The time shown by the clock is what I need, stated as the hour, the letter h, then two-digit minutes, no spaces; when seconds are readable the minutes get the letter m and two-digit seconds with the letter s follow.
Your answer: 10h41
